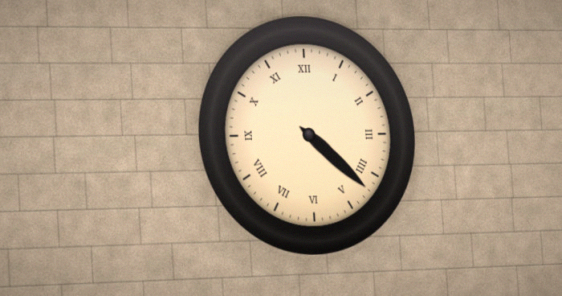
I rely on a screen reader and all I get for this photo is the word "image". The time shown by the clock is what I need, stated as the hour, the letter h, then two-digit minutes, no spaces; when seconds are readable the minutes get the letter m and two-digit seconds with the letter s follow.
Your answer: 4h22
